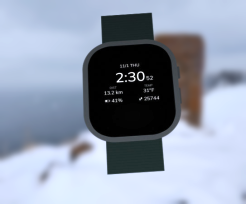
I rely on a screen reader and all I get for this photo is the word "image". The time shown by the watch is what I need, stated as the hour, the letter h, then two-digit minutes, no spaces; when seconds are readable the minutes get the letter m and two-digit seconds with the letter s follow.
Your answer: 2h30
